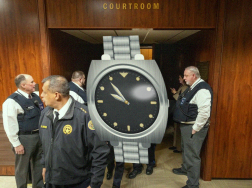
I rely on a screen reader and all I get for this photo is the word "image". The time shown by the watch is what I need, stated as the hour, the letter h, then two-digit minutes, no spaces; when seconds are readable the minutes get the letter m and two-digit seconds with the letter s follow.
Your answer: 9h54
